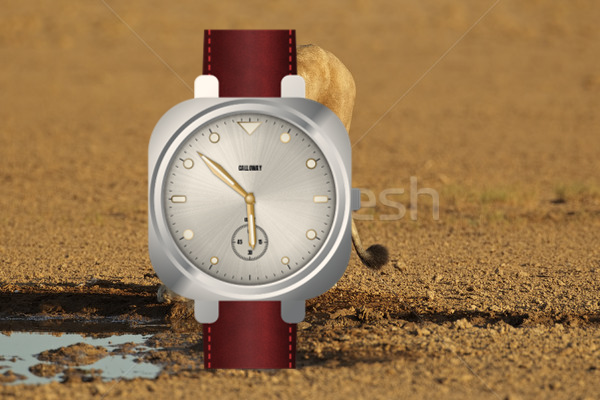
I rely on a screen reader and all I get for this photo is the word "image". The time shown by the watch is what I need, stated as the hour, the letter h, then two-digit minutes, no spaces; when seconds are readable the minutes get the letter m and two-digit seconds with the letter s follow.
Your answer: 5h52
